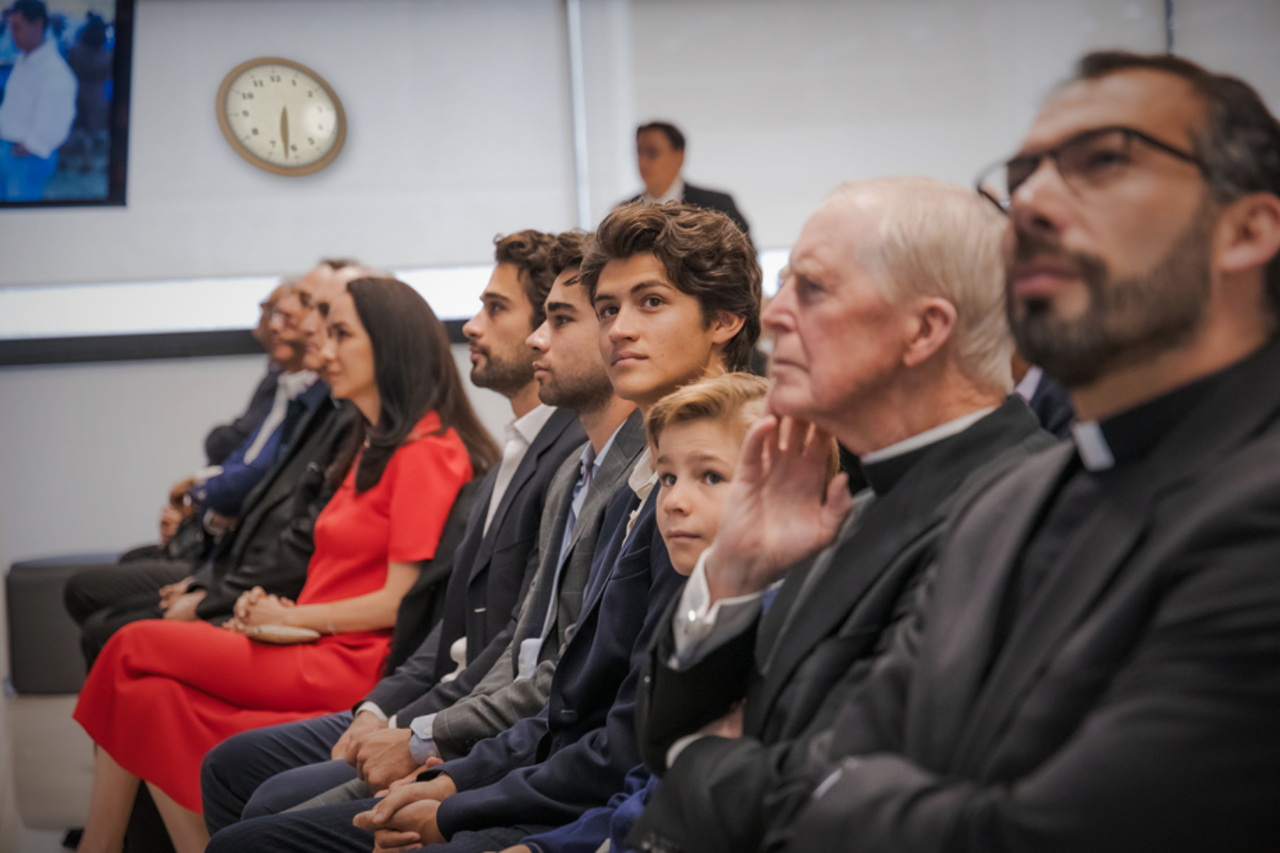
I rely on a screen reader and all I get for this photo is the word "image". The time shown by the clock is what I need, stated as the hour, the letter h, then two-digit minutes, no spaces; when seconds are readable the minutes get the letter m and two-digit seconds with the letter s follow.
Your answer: 6h32
